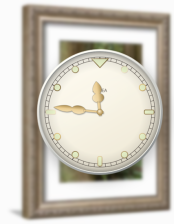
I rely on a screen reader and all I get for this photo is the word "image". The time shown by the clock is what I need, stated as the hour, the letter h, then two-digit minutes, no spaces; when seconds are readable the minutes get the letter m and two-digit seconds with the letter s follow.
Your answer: 11h46
